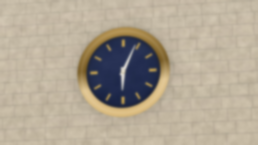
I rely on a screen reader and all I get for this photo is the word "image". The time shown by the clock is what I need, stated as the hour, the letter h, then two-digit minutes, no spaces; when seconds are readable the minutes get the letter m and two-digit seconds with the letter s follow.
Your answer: 6h04
